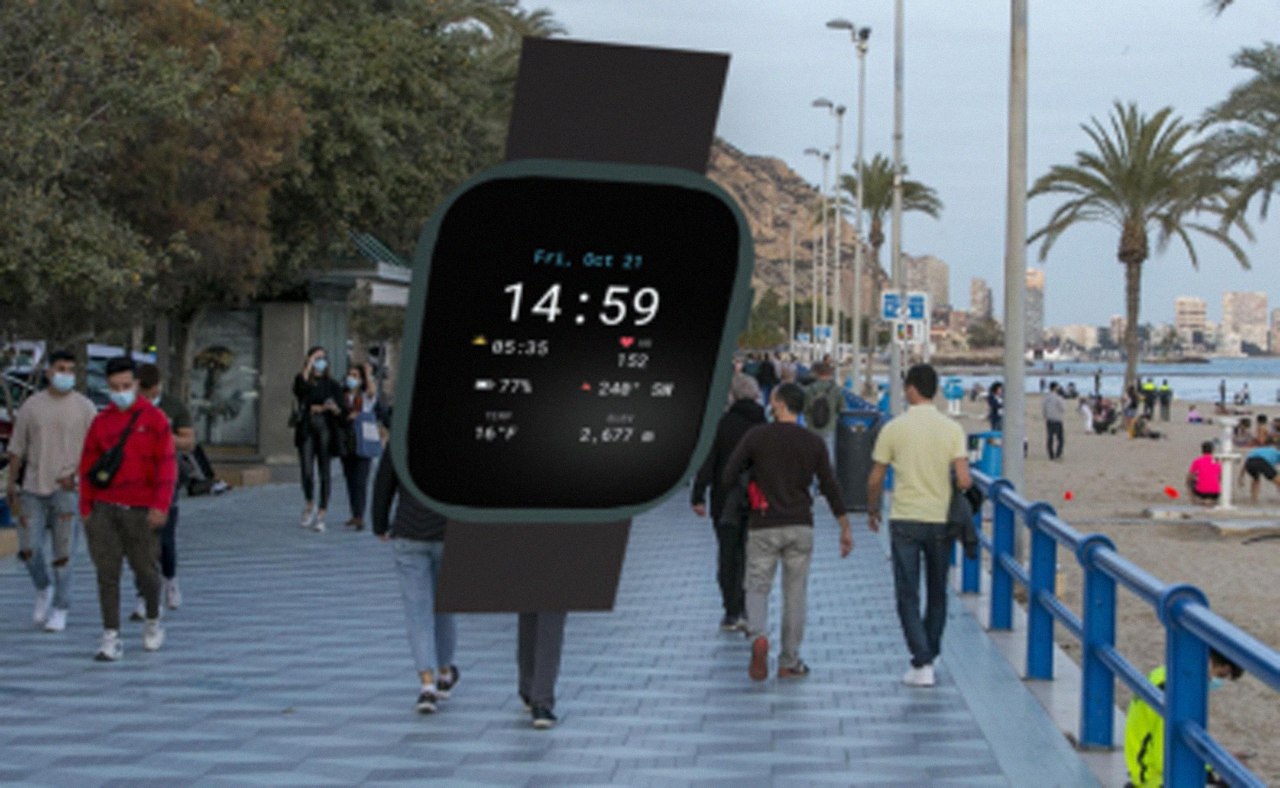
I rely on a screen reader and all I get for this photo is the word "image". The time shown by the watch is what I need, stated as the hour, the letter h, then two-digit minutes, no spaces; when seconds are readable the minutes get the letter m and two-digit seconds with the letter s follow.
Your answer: 14h59
